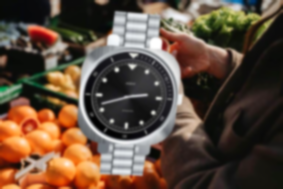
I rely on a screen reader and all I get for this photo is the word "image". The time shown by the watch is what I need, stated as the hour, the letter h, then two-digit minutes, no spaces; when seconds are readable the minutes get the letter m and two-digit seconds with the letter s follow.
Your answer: 2h42
